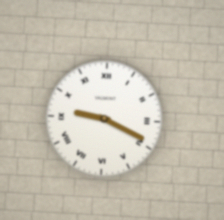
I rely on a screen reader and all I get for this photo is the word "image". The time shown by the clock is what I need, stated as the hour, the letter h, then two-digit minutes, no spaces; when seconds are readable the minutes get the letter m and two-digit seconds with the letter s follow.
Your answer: 9h19
